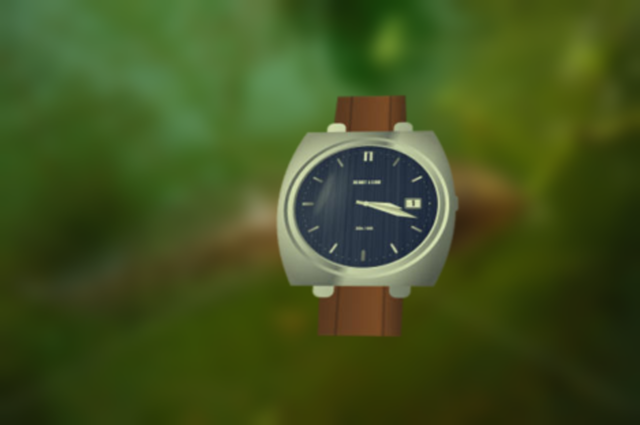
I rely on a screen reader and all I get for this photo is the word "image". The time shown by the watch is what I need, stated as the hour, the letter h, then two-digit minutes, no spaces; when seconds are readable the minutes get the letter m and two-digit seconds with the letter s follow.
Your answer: 3h18
